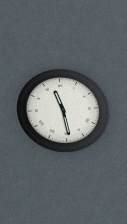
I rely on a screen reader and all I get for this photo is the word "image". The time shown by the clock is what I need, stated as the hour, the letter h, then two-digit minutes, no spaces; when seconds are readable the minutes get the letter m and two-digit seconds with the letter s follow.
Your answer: 11h29
